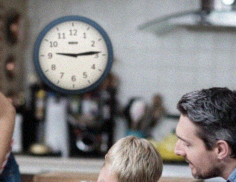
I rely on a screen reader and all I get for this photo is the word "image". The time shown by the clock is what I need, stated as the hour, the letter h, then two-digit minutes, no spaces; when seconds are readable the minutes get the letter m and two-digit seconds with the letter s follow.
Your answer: 9h14
